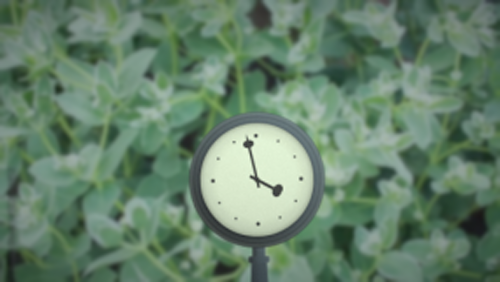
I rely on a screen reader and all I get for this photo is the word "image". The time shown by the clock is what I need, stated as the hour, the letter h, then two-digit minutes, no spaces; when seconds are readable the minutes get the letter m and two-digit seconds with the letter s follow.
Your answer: 3h58
